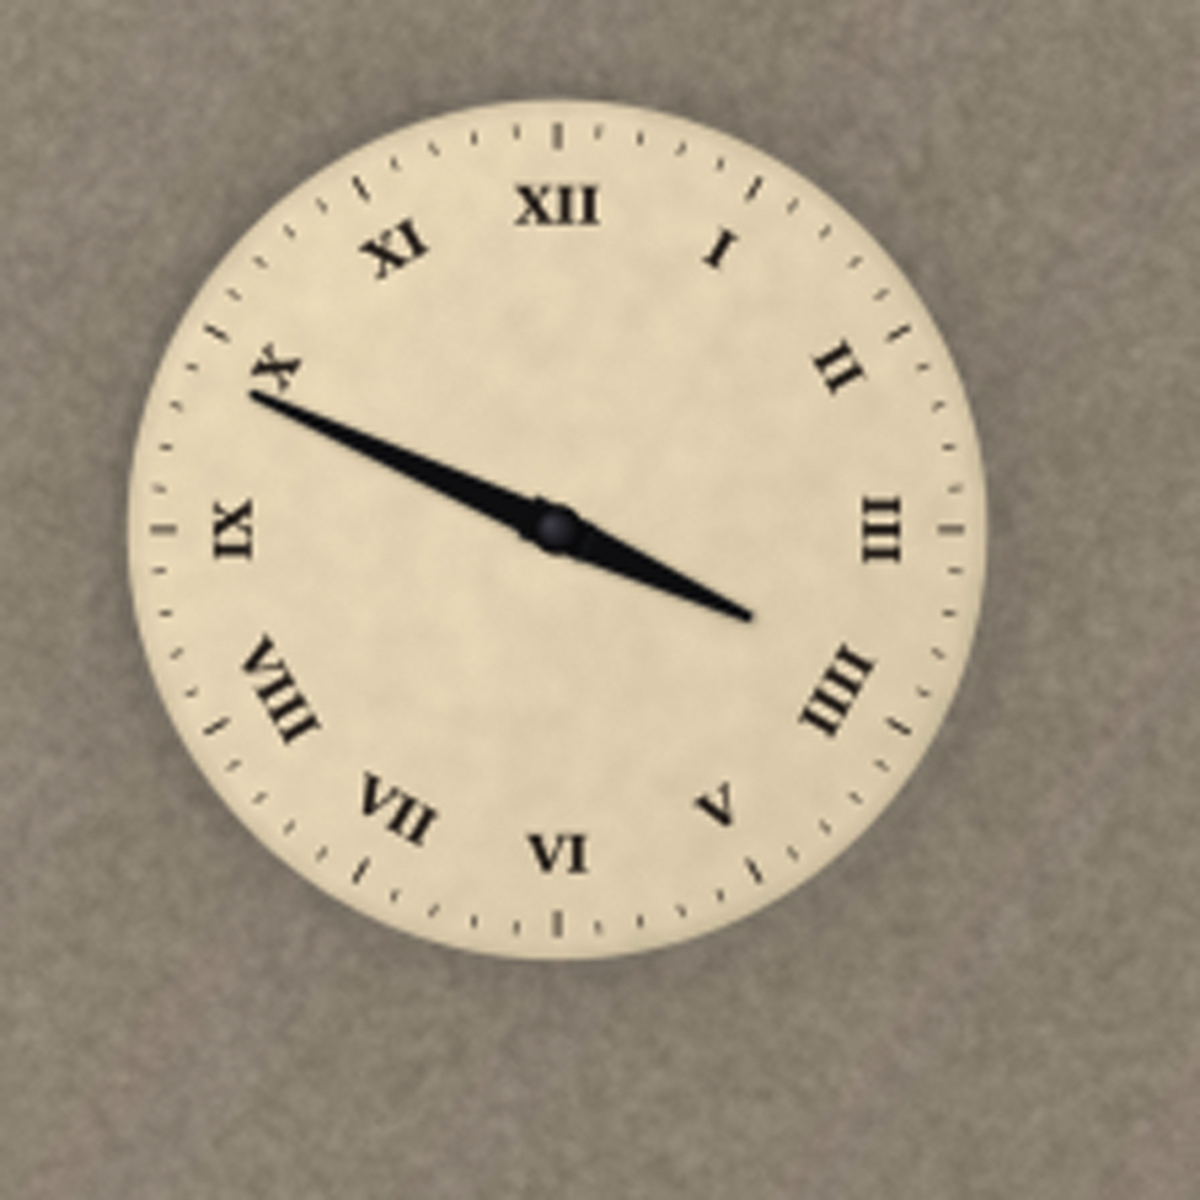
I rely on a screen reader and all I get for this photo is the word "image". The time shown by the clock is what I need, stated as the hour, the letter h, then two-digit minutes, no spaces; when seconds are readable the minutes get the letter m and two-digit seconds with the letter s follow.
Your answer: 3h49
